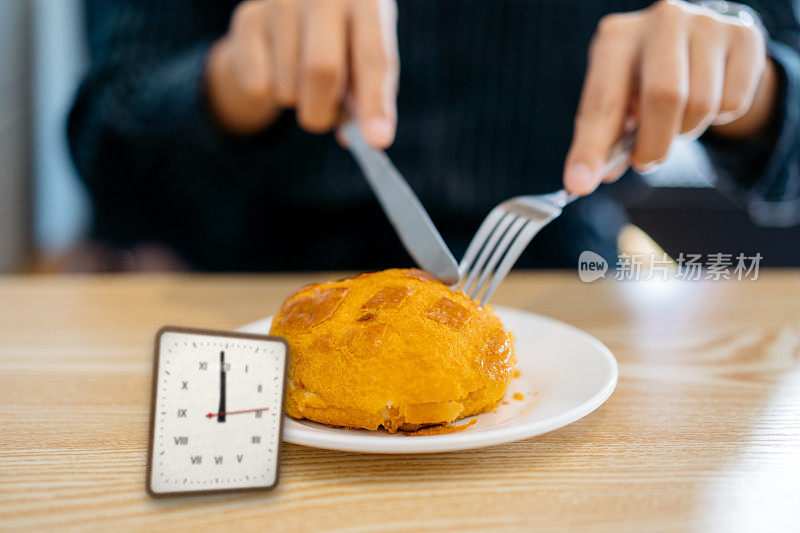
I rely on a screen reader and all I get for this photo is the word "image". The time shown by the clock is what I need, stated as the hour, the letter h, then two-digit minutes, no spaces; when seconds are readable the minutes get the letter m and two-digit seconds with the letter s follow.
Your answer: 11h59m14s
